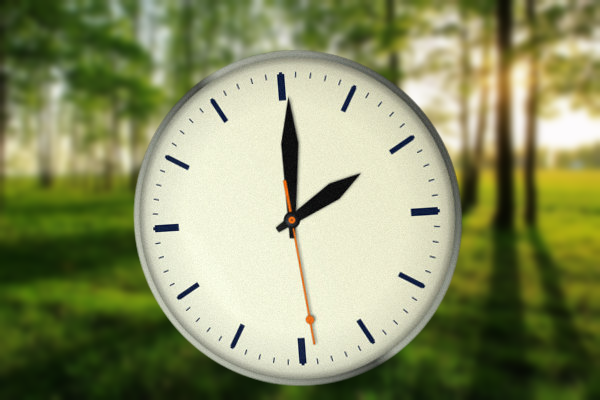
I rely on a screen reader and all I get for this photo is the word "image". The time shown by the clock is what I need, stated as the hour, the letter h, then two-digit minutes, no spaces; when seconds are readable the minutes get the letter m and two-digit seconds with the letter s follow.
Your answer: 2h00m29s
